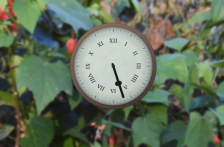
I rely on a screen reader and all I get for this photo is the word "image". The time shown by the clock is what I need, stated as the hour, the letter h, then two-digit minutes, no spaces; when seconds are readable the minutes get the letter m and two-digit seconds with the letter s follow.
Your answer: 5h27
